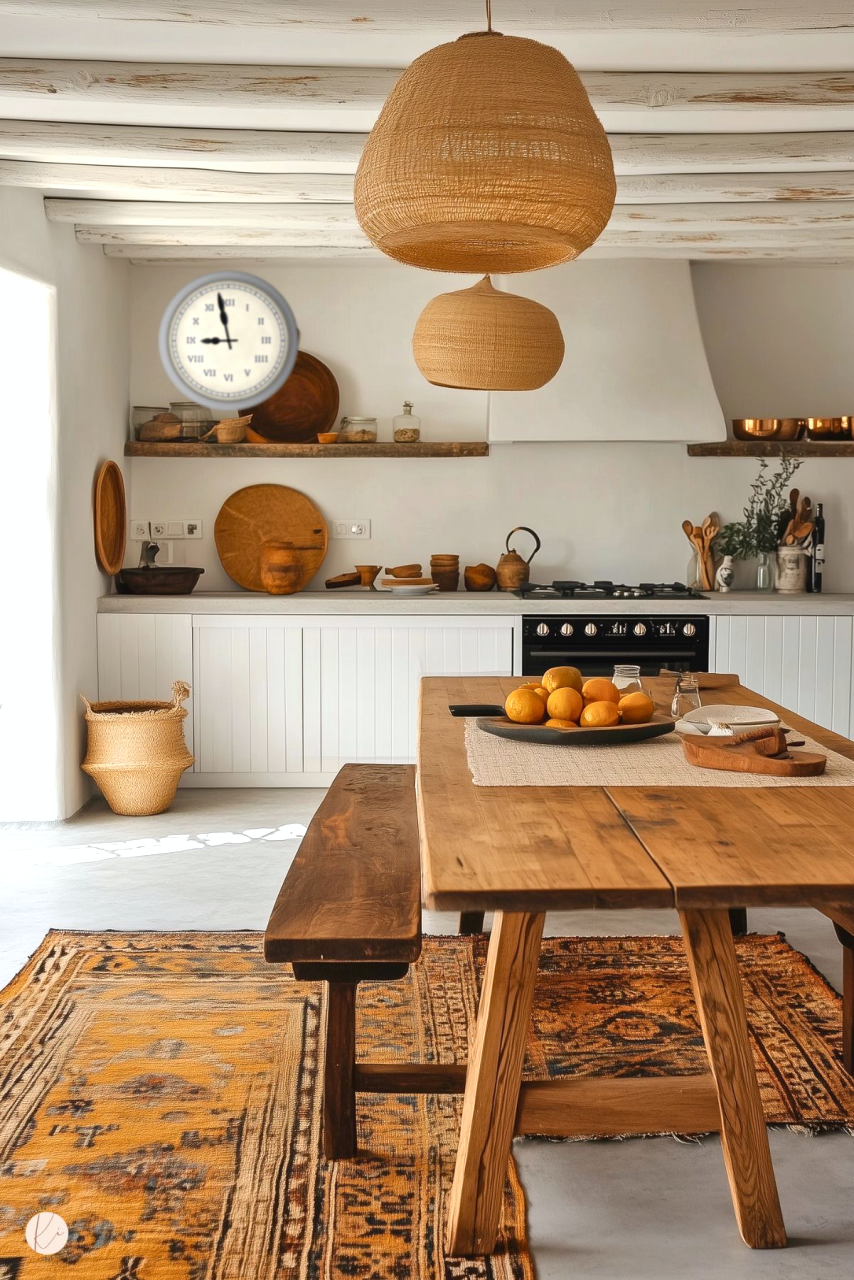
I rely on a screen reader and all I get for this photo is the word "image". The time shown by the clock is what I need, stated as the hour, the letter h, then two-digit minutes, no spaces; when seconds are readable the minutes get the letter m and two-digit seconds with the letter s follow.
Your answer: 8h58
